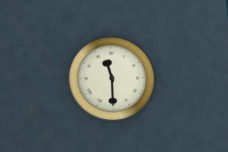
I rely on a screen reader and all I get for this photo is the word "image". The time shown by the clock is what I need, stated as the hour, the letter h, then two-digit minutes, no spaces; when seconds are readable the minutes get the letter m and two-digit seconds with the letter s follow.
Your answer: 11h30
